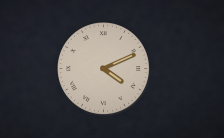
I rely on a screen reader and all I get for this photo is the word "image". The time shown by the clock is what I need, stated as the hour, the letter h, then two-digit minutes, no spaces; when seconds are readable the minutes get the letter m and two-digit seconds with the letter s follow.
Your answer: 4h11
